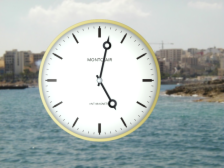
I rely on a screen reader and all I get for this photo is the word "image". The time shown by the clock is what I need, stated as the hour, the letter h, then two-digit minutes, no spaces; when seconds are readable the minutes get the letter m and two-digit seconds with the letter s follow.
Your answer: 5h02
